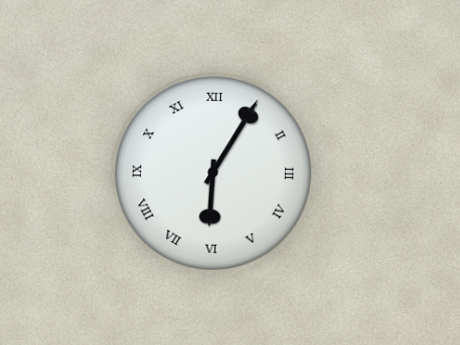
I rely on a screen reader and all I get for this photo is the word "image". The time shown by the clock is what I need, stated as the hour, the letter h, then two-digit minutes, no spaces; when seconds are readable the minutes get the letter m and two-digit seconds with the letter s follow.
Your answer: 6h05
